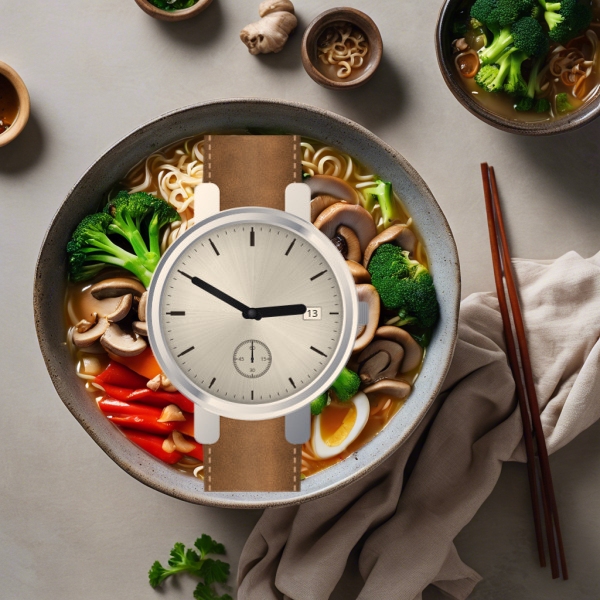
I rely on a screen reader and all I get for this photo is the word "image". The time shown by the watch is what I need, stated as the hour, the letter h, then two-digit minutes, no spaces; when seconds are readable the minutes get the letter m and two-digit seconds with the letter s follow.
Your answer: 2h50
